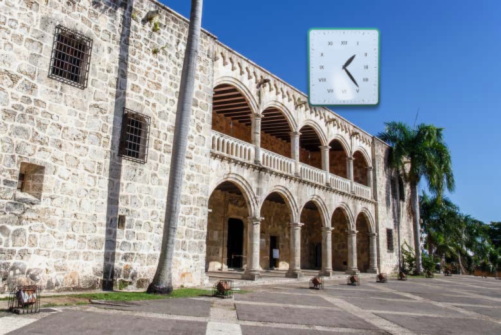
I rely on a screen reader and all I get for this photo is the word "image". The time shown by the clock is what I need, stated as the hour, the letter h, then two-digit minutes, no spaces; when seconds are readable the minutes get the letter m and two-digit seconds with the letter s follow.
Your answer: 1h24
